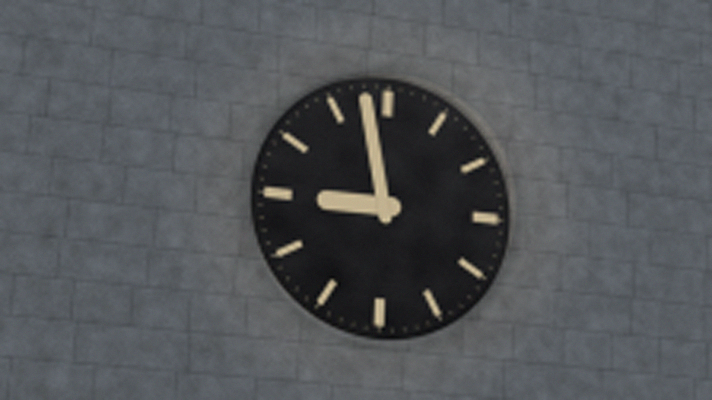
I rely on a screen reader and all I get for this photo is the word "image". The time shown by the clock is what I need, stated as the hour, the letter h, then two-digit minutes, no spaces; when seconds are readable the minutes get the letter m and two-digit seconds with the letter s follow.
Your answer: 8h58
